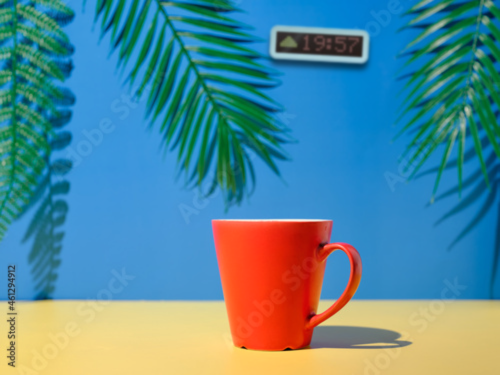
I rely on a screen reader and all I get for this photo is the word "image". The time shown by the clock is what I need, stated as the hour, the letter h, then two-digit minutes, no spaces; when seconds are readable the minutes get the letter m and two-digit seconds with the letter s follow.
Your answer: 19h57
